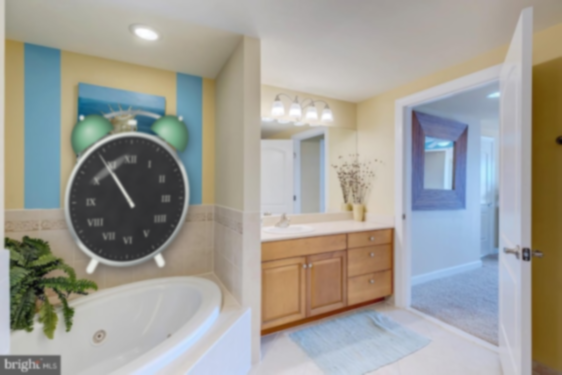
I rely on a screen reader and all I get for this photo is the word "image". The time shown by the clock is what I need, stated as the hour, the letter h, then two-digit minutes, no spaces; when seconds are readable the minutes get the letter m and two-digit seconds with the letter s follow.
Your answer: 10h54
